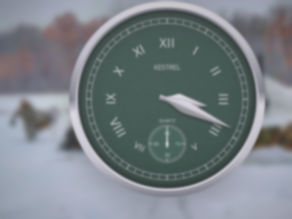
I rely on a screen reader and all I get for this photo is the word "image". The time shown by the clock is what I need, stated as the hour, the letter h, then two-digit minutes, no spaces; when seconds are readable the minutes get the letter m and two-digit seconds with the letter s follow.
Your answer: 3h19
